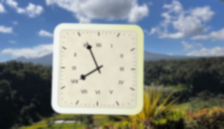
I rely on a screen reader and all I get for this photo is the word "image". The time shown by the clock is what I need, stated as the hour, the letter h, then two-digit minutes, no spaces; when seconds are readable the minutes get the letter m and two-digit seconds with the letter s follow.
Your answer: 7h56
